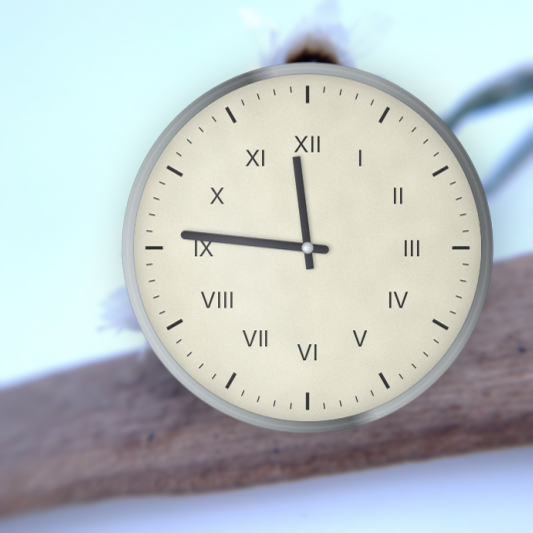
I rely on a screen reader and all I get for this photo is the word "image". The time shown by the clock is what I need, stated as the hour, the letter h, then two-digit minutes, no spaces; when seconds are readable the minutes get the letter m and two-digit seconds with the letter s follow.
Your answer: 11h46
